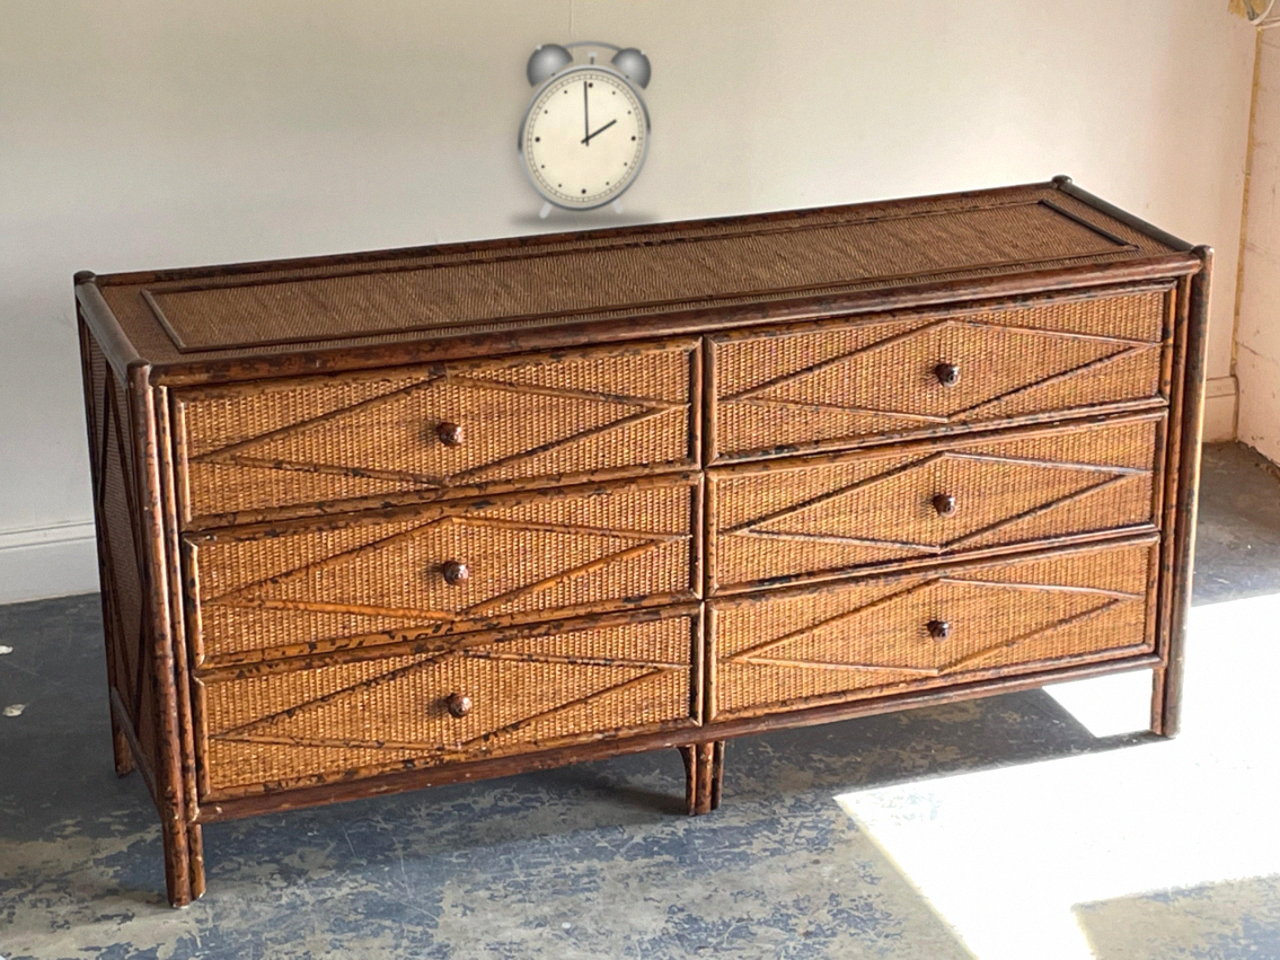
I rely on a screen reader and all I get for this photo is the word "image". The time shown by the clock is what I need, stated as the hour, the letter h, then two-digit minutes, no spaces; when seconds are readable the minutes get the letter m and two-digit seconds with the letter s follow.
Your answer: 1h59
